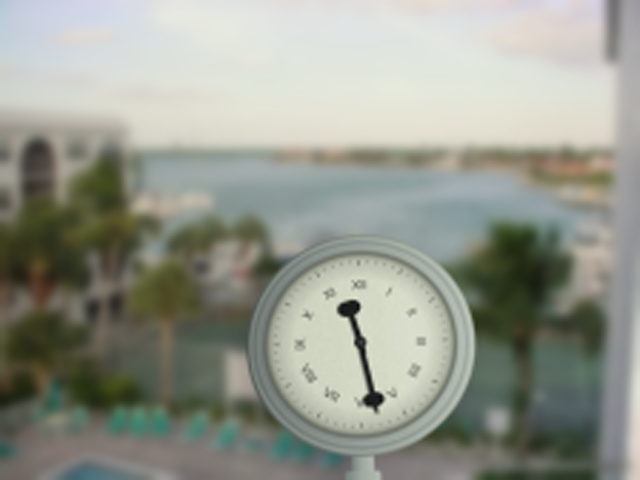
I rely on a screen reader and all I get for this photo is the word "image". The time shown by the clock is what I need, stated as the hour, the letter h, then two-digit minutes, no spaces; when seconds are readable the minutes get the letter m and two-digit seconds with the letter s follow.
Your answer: 11h28
